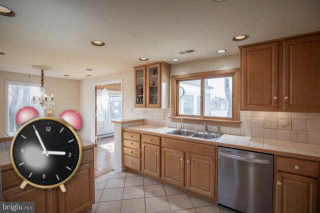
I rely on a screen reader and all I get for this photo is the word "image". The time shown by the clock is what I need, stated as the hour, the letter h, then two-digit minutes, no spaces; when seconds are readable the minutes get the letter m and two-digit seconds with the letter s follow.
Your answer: 2h55
